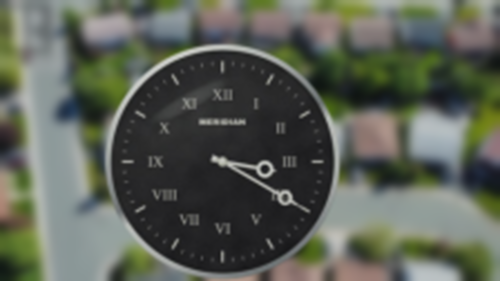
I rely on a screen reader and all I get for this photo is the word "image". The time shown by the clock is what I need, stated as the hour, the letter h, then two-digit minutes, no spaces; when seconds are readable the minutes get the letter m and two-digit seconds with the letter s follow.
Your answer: 3h20
